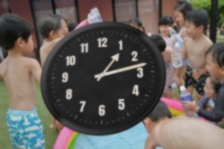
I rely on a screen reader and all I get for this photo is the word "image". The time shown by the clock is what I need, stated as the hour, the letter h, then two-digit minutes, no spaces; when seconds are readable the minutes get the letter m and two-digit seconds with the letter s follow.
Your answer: 1h13
